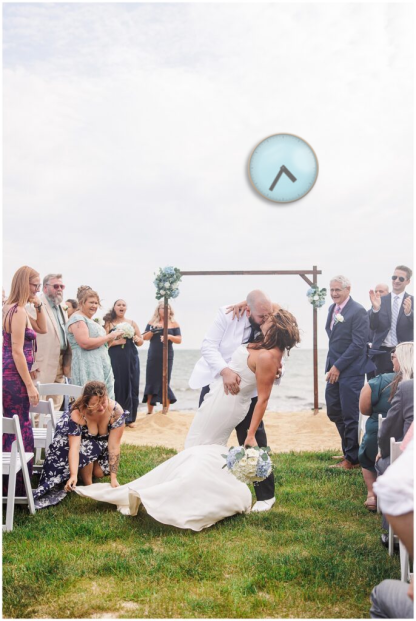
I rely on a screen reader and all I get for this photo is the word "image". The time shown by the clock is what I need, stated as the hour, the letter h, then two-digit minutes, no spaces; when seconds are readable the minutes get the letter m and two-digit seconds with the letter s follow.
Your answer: 4h35
